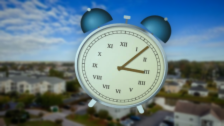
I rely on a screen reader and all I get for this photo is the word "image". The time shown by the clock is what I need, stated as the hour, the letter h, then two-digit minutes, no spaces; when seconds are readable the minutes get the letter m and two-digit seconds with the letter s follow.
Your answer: 3h07
